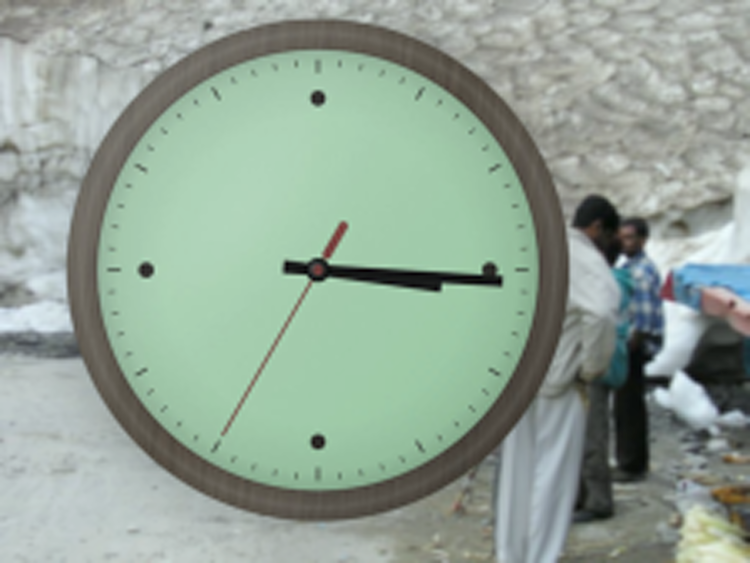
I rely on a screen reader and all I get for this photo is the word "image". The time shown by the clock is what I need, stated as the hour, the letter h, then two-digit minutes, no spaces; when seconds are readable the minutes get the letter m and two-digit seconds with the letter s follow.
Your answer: 3h15m35s
